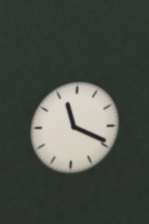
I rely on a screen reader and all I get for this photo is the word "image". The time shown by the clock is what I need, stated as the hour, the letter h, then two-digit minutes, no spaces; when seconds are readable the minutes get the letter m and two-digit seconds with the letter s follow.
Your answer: 11h19
